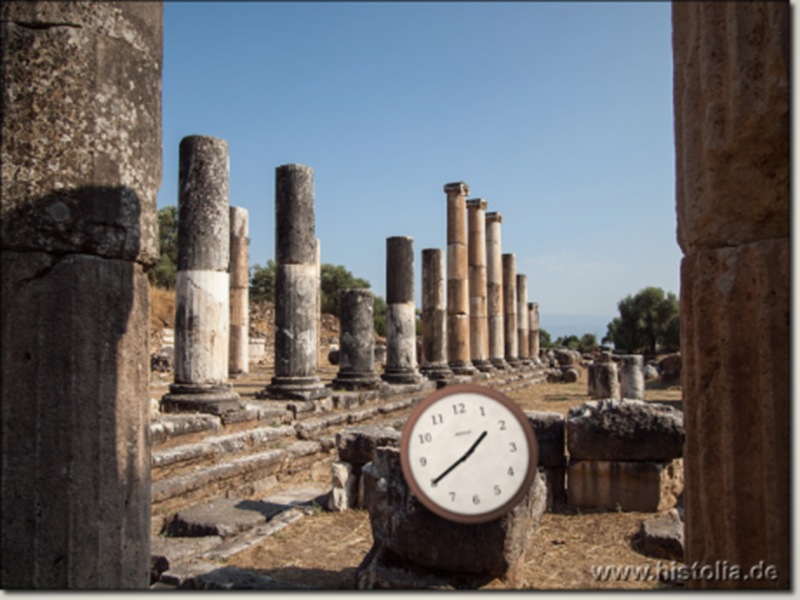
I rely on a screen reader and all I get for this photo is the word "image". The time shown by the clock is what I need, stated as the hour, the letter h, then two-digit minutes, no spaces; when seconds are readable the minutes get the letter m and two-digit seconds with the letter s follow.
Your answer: 1h40
